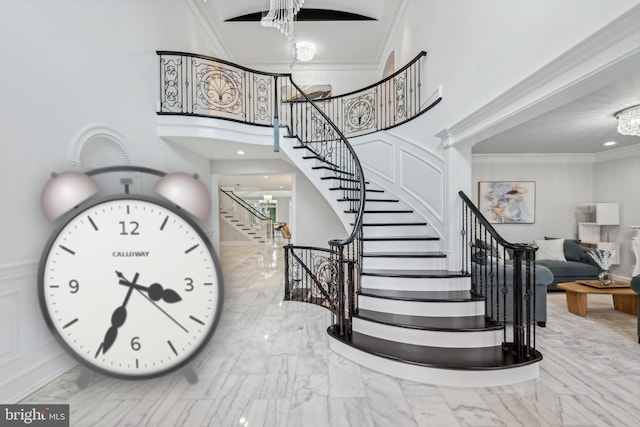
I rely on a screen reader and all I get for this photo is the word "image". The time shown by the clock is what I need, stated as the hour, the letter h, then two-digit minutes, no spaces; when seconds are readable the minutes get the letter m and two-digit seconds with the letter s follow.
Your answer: 3h34m22s
